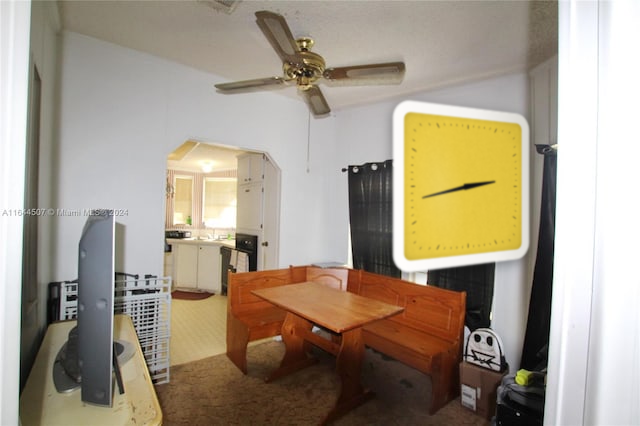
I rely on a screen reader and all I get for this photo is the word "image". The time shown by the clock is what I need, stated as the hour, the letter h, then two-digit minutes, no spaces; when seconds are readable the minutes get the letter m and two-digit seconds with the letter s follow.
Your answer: 2h43
